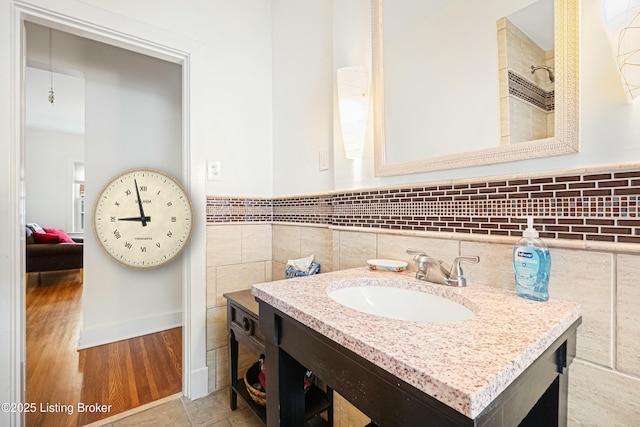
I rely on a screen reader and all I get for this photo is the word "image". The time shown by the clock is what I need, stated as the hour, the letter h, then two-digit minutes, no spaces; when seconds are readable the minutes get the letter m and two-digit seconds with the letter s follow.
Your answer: 8h58
